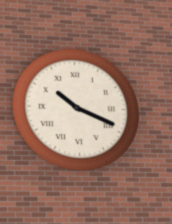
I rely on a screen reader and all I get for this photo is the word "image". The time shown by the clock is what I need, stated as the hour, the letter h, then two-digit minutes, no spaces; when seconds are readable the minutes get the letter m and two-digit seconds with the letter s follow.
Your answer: 10h19
